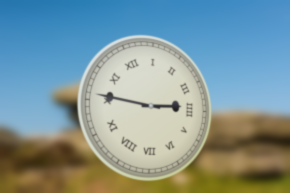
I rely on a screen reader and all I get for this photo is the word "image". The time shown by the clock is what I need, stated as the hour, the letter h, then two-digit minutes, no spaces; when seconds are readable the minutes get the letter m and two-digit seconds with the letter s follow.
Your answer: 3h51
